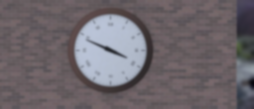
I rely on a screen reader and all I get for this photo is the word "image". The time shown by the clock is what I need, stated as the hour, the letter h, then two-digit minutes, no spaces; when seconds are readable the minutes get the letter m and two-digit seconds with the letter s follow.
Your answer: 3h49
